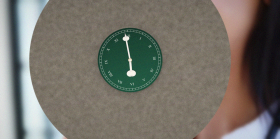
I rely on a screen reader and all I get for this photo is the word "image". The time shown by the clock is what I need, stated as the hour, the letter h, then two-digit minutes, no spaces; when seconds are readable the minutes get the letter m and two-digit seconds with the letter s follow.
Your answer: 5h59
